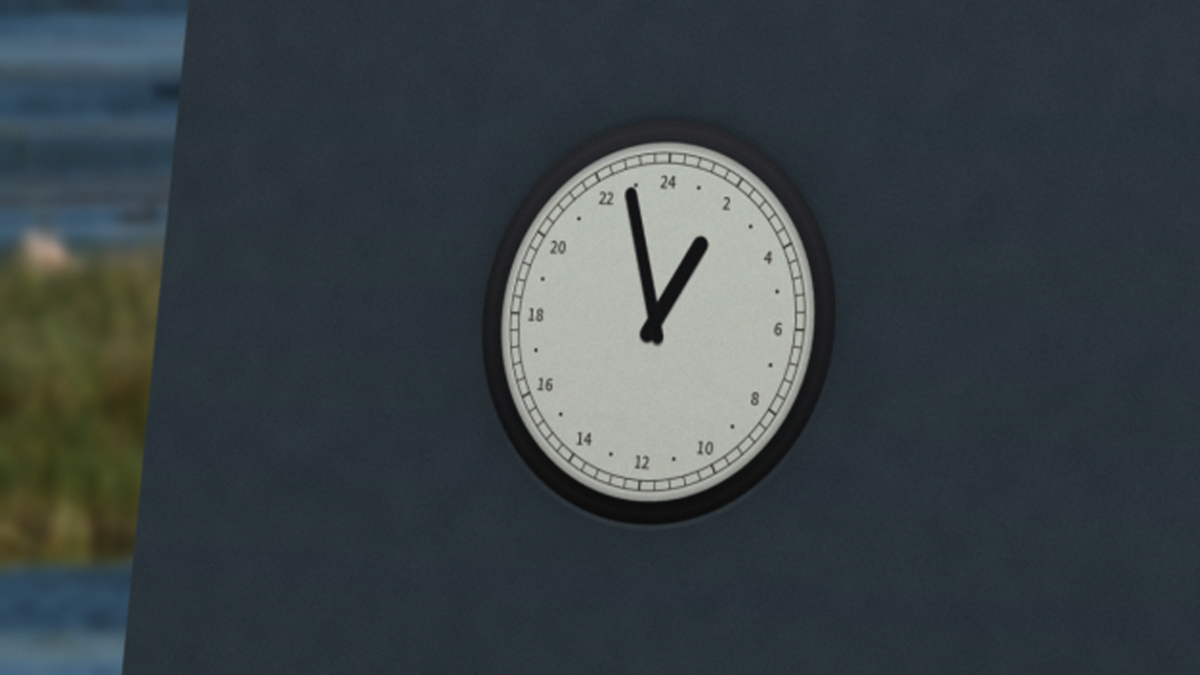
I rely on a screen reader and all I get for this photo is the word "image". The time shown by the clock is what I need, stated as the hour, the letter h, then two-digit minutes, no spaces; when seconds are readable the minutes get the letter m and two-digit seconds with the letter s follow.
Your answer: 1h57
